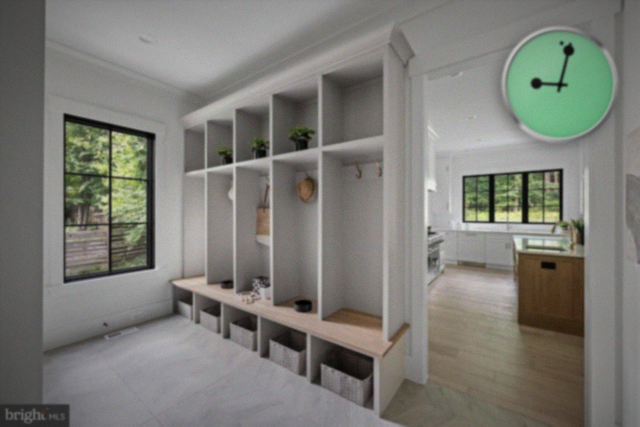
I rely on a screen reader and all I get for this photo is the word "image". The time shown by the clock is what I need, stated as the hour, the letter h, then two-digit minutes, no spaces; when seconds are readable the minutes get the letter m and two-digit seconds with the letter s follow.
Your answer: 9h02
